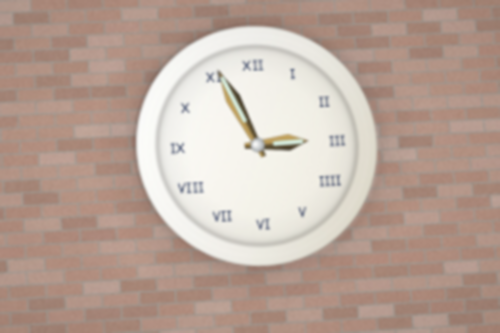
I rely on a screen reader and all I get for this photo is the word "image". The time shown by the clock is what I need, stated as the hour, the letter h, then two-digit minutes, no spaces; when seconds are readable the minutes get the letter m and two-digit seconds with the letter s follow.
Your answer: 2h56
